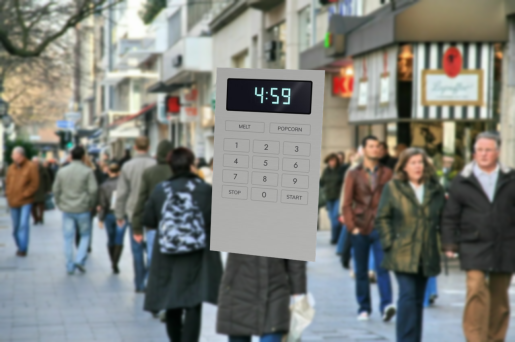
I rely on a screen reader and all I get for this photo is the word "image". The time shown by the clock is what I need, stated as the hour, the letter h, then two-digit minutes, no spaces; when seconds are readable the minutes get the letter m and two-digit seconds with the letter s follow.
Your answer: 4h59
